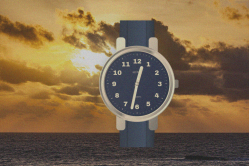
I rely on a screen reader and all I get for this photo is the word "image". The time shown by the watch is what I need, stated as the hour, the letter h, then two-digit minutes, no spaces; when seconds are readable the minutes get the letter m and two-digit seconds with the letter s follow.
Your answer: 12h32
